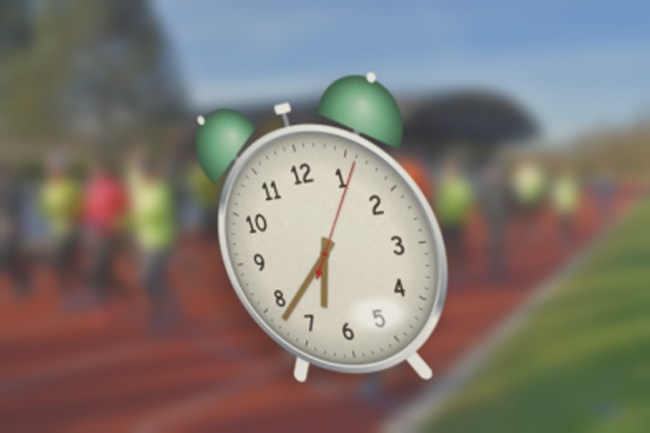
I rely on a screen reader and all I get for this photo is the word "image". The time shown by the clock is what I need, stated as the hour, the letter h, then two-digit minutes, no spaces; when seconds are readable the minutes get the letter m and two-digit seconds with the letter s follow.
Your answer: 6h38m06s
